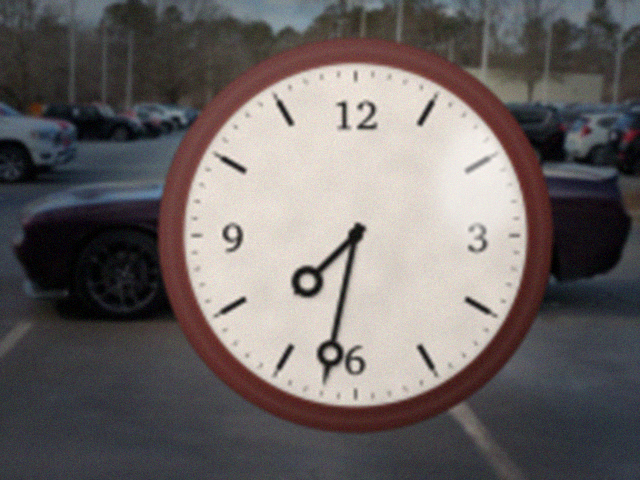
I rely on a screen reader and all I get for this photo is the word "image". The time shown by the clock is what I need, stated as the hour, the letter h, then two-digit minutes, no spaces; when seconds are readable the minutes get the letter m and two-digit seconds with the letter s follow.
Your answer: 7h32
